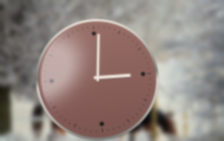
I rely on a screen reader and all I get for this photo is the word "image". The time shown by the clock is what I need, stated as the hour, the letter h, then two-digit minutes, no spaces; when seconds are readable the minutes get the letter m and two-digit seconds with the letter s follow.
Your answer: 3h01
